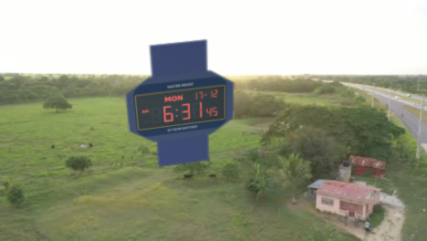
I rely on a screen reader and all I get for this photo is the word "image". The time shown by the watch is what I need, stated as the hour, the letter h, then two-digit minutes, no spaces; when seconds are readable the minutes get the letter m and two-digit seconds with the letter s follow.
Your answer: 6h31
